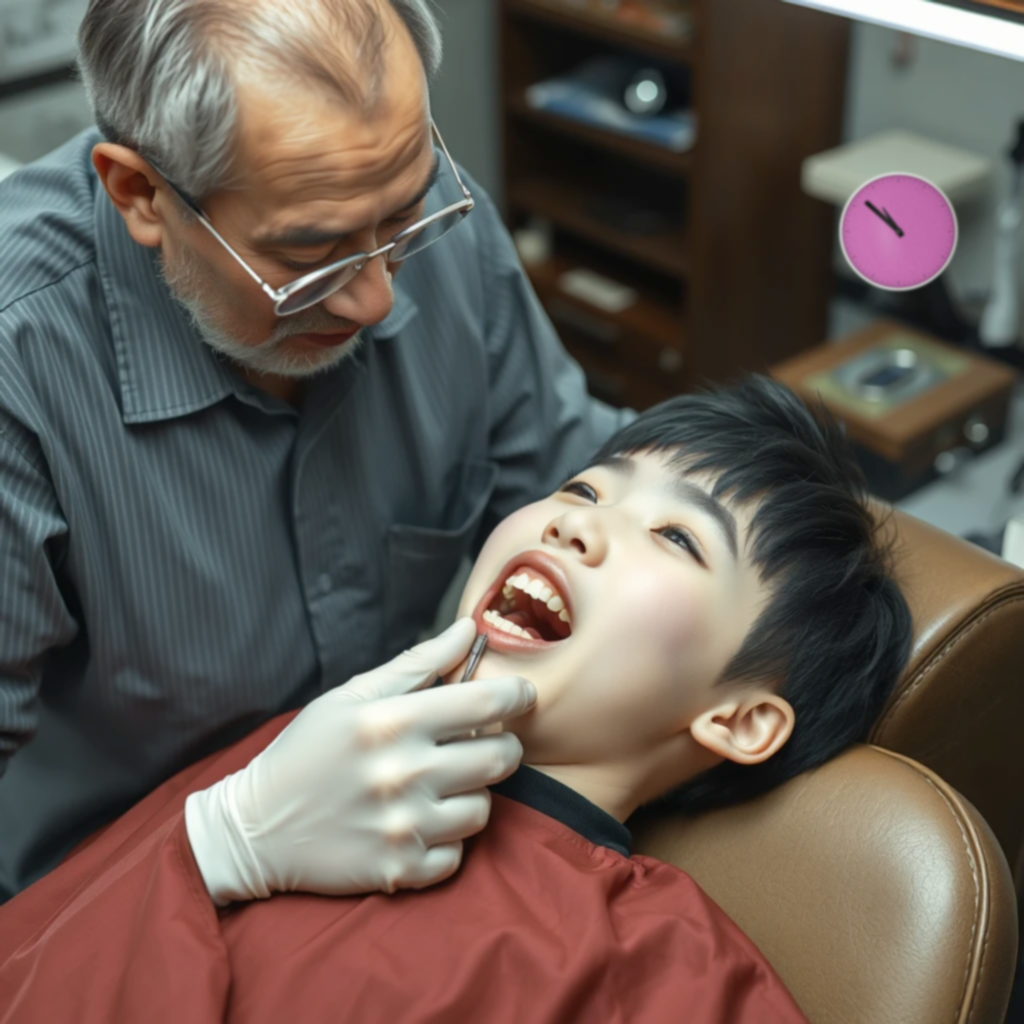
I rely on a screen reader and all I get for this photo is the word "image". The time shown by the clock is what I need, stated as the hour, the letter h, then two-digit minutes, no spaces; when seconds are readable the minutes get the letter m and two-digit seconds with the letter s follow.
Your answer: 10h52
